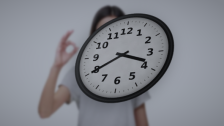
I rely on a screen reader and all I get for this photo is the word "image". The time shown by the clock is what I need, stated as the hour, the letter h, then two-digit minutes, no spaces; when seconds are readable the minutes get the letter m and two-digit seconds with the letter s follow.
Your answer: 3h40
